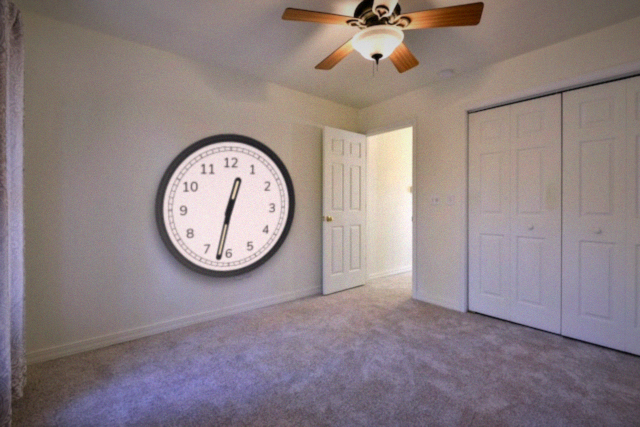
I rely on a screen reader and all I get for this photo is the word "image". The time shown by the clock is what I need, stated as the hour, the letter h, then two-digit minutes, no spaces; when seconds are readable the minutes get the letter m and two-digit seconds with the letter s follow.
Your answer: 12h32
